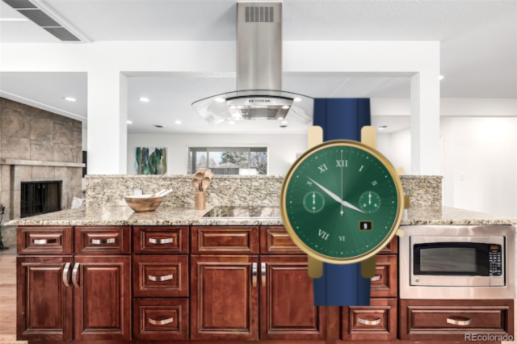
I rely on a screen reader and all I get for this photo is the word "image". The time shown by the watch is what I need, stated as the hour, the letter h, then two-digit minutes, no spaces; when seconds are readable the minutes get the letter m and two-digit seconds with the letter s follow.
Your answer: 3h51
